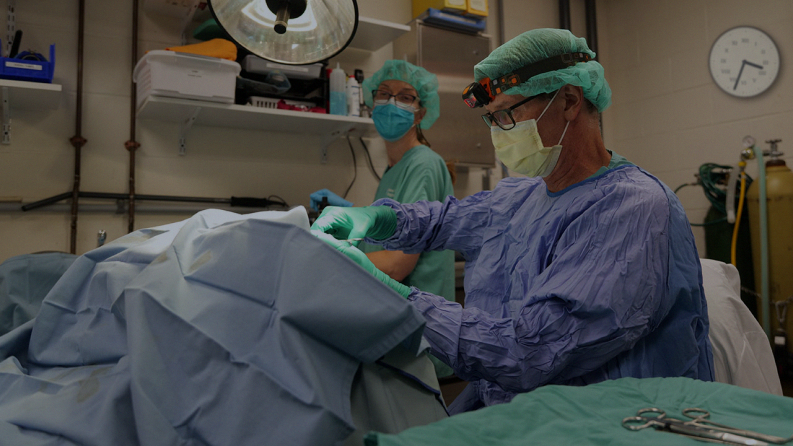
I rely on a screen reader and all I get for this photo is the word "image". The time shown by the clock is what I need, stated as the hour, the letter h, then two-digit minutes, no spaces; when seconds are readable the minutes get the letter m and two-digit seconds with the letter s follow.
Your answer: 3h33
